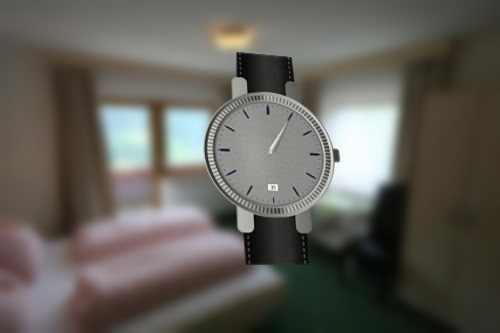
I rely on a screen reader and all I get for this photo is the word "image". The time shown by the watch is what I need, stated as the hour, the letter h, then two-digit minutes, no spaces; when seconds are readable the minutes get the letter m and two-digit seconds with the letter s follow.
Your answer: 1h05
